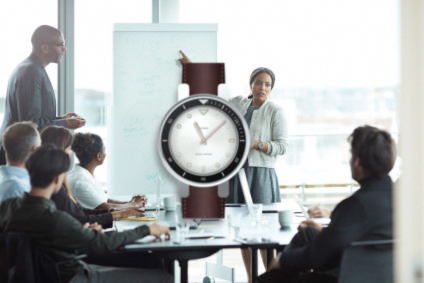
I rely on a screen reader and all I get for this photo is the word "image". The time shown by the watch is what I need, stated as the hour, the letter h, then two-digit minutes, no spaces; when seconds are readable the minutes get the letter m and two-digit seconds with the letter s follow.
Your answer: 11h08
